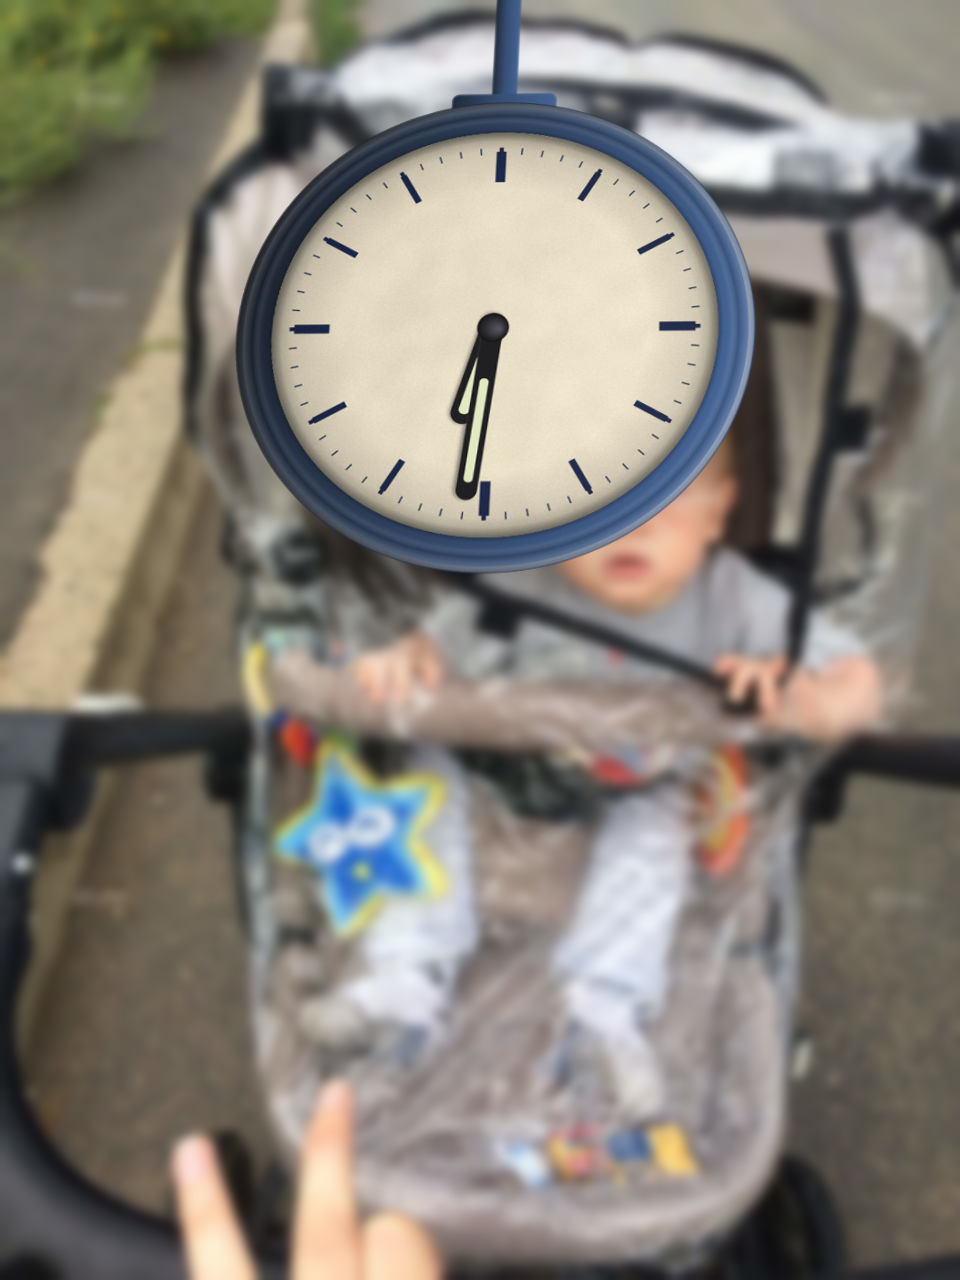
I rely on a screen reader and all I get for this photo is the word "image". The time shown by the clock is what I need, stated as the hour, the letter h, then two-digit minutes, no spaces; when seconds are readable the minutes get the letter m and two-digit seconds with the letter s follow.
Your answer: 6h31
